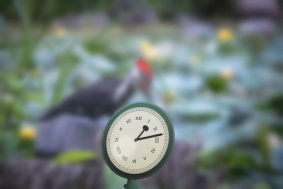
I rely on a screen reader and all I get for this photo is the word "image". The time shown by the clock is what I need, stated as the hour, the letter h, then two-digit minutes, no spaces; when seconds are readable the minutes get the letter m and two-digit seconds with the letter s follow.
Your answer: 1h13
